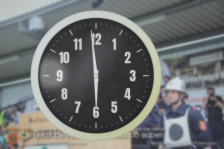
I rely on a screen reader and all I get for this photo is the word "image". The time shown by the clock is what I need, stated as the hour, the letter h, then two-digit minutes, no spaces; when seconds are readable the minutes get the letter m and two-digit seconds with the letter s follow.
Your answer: 5h59
